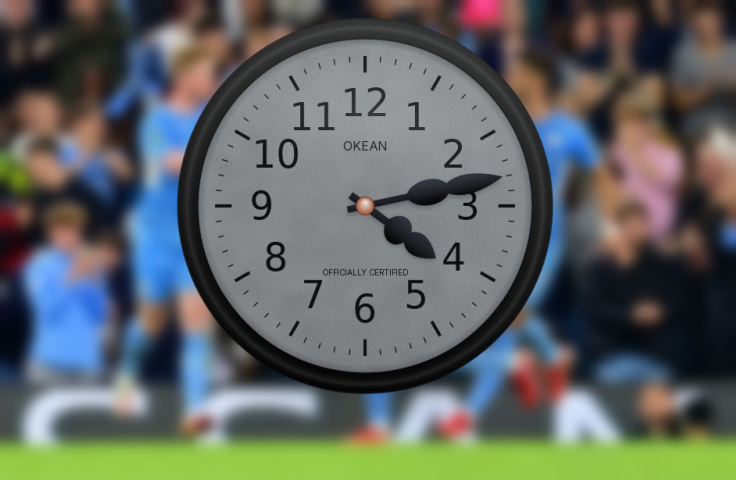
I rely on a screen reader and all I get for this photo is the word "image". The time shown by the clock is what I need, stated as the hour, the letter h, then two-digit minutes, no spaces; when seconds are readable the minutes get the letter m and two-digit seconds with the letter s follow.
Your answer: 4h13
